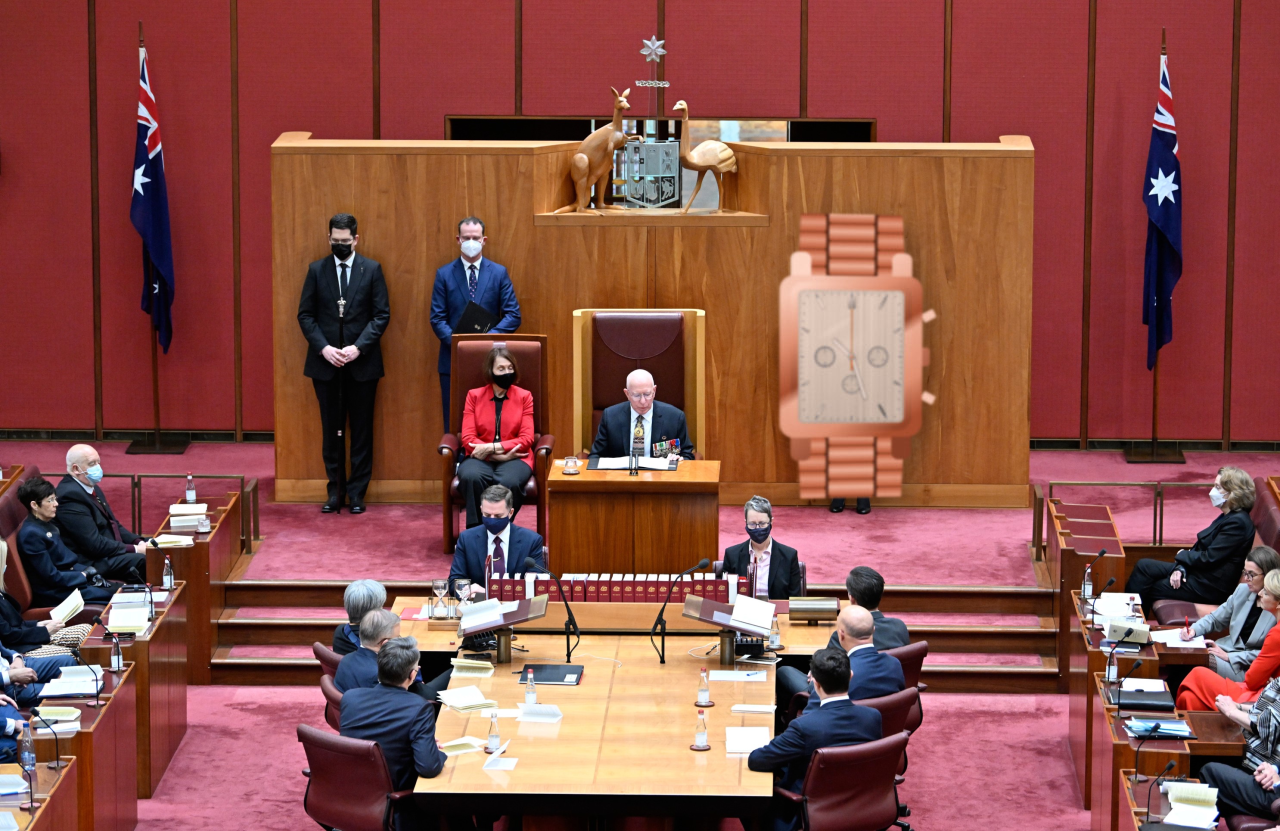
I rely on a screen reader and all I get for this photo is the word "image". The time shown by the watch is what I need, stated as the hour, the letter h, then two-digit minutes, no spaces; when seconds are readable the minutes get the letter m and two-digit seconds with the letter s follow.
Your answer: 10h27
